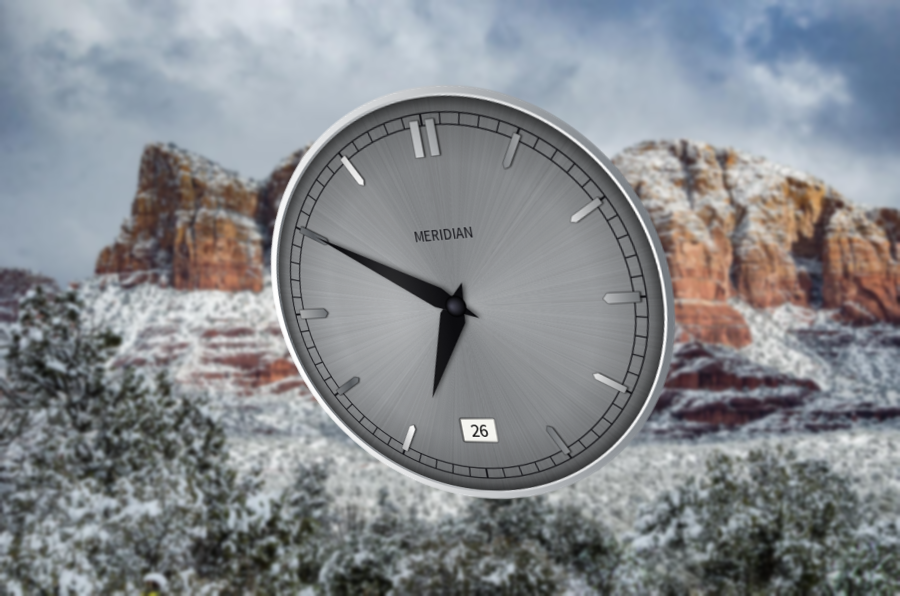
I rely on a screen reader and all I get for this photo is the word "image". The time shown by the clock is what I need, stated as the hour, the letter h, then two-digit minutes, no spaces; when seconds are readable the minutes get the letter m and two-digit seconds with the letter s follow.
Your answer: 6h50
